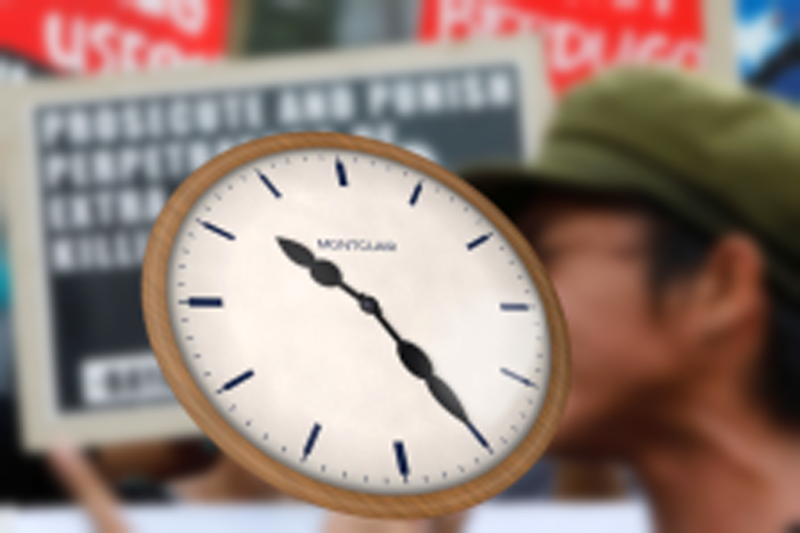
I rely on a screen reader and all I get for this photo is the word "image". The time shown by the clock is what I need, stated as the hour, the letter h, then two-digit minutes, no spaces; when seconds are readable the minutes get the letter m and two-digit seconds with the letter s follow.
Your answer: 10h25
